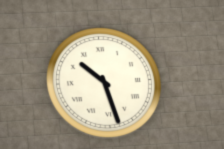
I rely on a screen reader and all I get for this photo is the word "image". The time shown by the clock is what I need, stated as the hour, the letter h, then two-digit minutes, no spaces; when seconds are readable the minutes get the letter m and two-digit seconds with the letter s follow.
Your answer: 10h28
